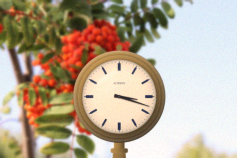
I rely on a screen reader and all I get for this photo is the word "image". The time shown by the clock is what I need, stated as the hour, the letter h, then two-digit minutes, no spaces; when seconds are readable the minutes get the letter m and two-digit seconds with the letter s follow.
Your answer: 3h18
